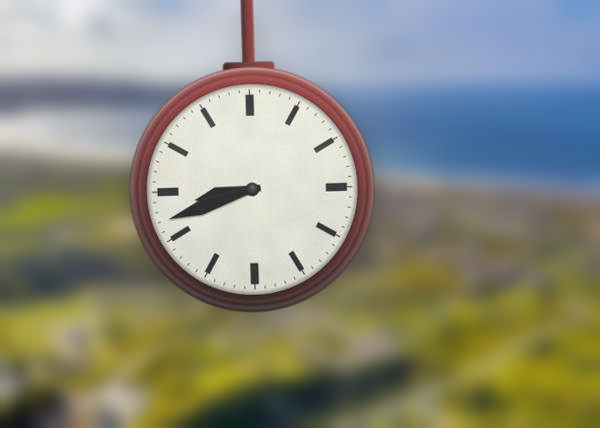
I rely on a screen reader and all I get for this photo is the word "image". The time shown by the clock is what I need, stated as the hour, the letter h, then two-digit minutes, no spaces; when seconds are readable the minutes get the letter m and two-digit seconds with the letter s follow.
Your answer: 8h42
